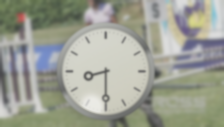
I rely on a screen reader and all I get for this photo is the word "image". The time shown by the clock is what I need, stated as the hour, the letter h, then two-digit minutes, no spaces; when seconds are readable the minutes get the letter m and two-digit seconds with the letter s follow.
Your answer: 8h30
